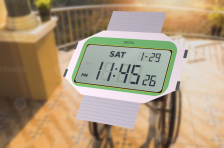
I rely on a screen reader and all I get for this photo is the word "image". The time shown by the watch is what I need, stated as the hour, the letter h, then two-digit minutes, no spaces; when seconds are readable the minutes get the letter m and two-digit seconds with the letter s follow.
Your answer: 11h45m26s
